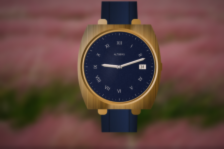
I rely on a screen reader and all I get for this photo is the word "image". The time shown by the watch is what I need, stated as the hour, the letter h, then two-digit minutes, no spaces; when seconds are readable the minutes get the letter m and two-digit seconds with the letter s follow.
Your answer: 9h12
